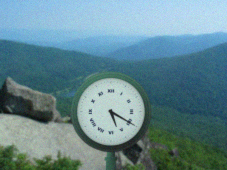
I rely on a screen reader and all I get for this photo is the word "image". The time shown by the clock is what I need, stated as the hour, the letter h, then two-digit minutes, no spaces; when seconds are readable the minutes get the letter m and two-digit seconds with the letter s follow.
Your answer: 5h20
